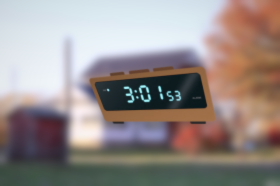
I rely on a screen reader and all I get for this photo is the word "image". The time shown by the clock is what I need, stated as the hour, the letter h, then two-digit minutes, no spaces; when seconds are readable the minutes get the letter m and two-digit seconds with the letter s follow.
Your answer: 3h01m53s
